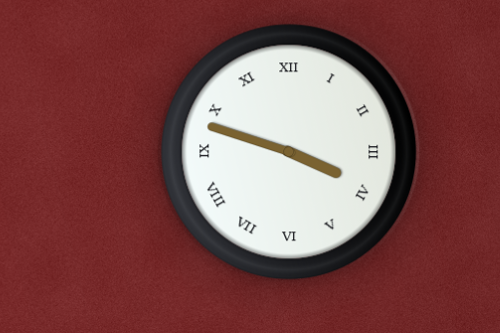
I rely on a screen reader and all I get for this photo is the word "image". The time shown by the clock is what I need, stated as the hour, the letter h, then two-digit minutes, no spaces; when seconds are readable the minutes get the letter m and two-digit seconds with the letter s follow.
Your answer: 3h48
